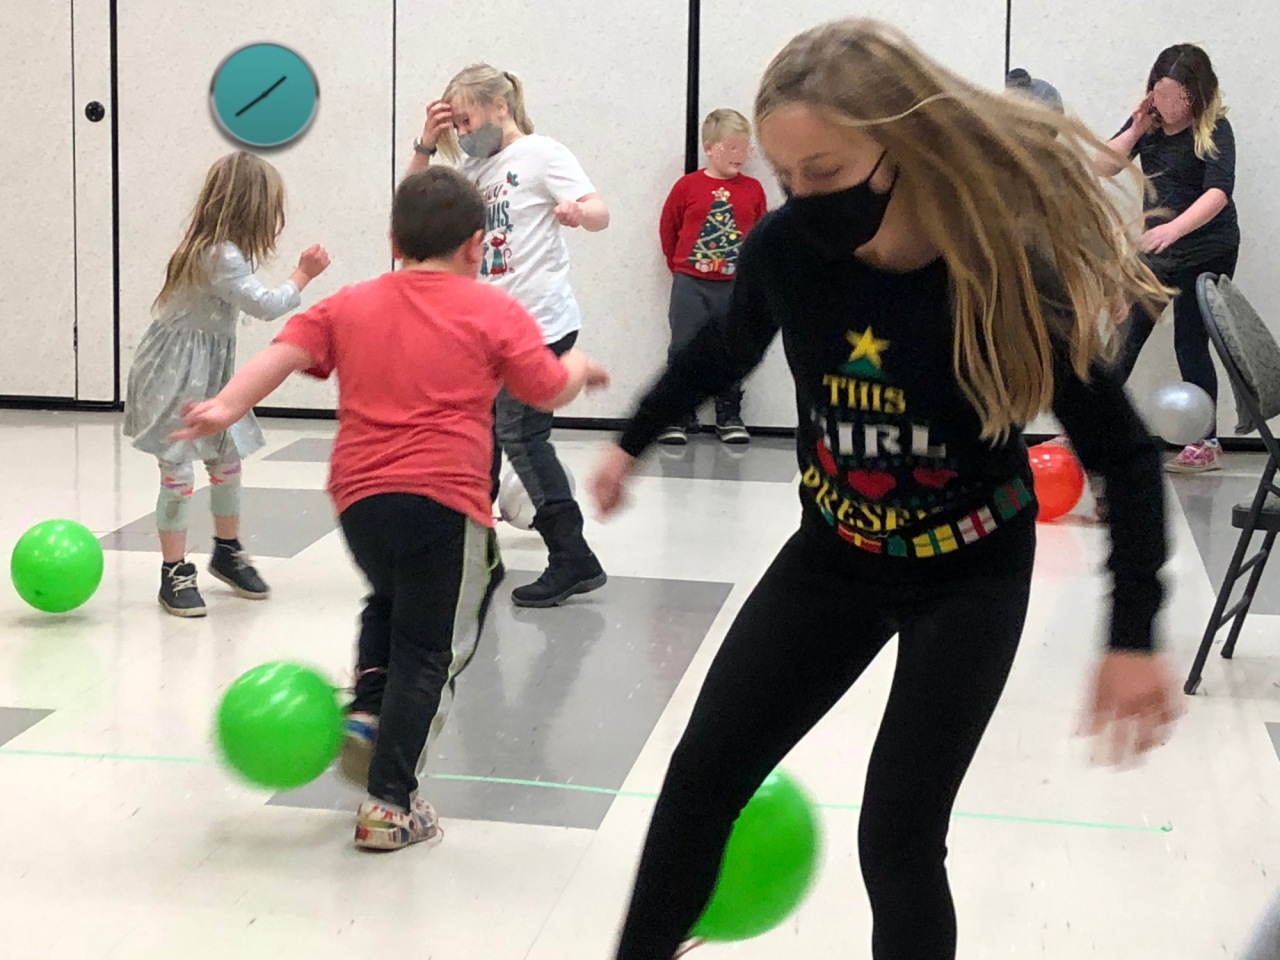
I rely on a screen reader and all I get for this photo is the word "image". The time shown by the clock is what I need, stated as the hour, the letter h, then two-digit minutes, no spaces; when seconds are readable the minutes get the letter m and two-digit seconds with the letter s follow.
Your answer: 1h39
